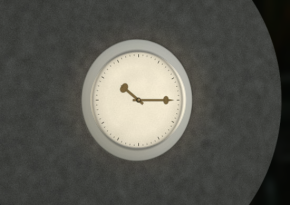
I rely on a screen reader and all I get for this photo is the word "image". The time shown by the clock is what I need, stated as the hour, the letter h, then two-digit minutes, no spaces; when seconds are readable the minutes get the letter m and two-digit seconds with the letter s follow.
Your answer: 10h15
